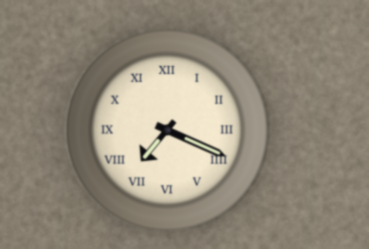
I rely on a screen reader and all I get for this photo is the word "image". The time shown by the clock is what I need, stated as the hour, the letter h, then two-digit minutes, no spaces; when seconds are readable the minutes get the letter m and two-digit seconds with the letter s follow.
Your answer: 7h19
